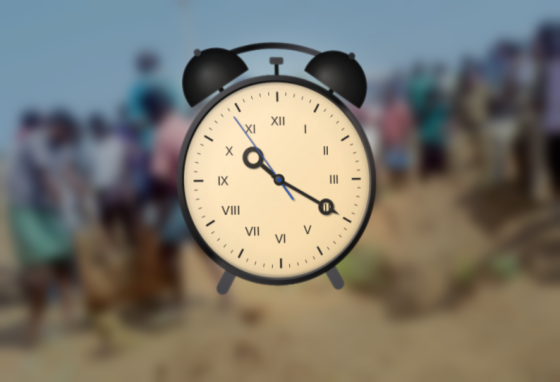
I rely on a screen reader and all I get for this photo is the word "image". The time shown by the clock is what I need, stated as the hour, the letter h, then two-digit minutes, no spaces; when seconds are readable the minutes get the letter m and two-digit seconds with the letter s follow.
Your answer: 10h19m54s
